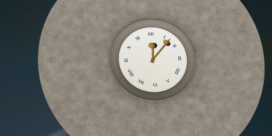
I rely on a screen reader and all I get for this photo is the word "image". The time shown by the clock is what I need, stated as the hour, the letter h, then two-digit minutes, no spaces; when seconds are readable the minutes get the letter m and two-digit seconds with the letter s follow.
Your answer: 12h07
